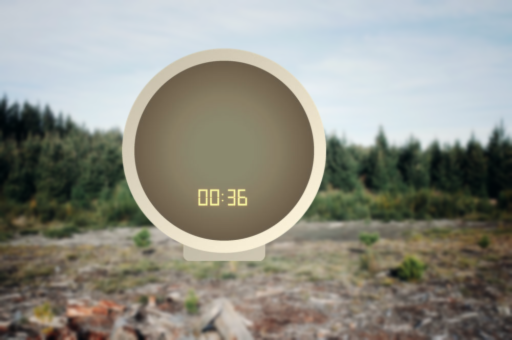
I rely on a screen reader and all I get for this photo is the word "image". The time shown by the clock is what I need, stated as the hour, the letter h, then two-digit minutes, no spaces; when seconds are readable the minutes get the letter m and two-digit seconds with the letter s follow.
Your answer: 0h36
